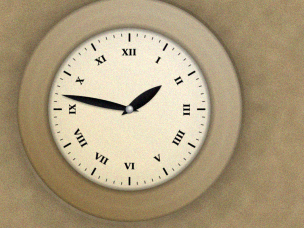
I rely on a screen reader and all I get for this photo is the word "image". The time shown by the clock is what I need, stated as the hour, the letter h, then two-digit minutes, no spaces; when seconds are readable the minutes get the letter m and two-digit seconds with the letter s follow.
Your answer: 1h47
